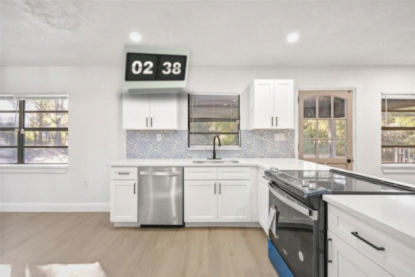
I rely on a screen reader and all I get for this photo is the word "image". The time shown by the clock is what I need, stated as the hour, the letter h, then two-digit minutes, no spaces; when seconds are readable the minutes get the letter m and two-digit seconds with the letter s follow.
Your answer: 2h38
